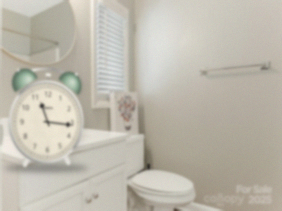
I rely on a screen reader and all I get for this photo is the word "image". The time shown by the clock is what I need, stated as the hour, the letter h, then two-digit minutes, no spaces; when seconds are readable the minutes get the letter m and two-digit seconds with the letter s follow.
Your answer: 11h16
